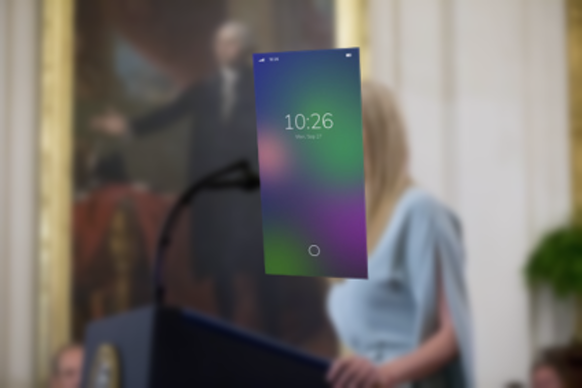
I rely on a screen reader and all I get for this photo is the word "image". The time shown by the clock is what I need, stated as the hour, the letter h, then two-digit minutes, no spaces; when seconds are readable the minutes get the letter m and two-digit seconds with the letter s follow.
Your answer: 10h26
